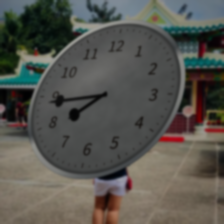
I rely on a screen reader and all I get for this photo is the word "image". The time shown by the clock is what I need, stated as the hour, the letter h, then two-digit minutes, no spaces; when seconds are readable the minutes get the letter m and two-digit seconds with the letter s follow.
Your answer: 7h44
